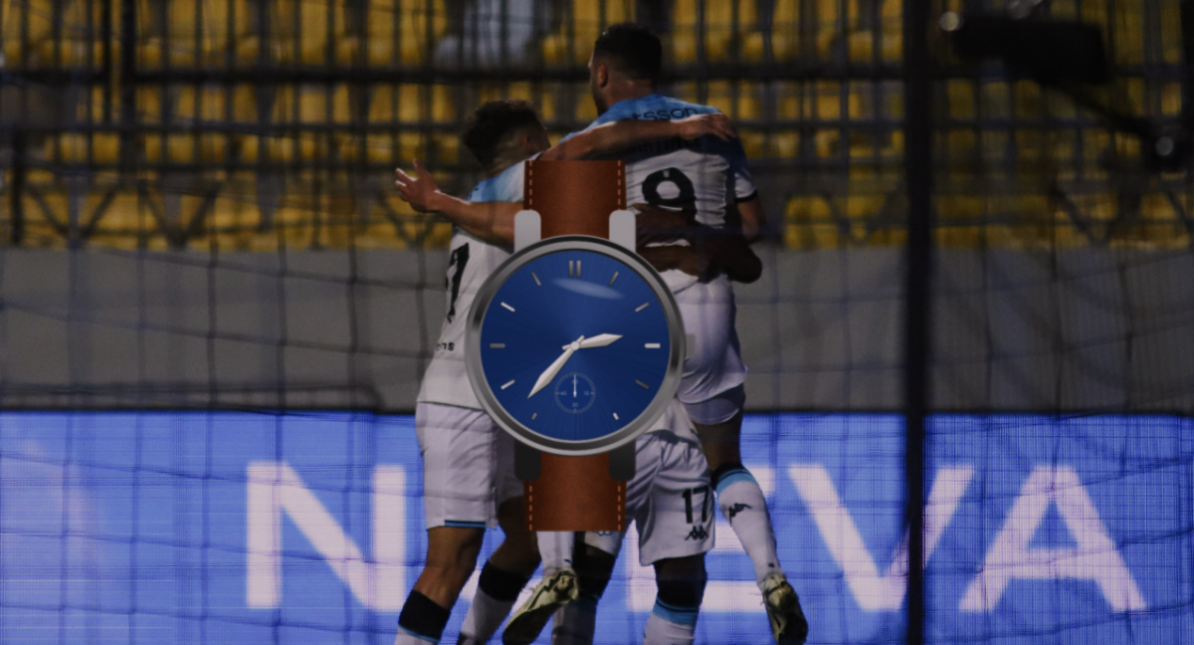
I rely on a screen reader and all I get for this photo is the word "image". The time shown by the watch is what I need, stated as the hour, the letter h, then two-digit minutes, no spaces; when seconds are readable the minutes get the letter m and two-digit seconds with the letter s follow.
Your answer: 2h37
